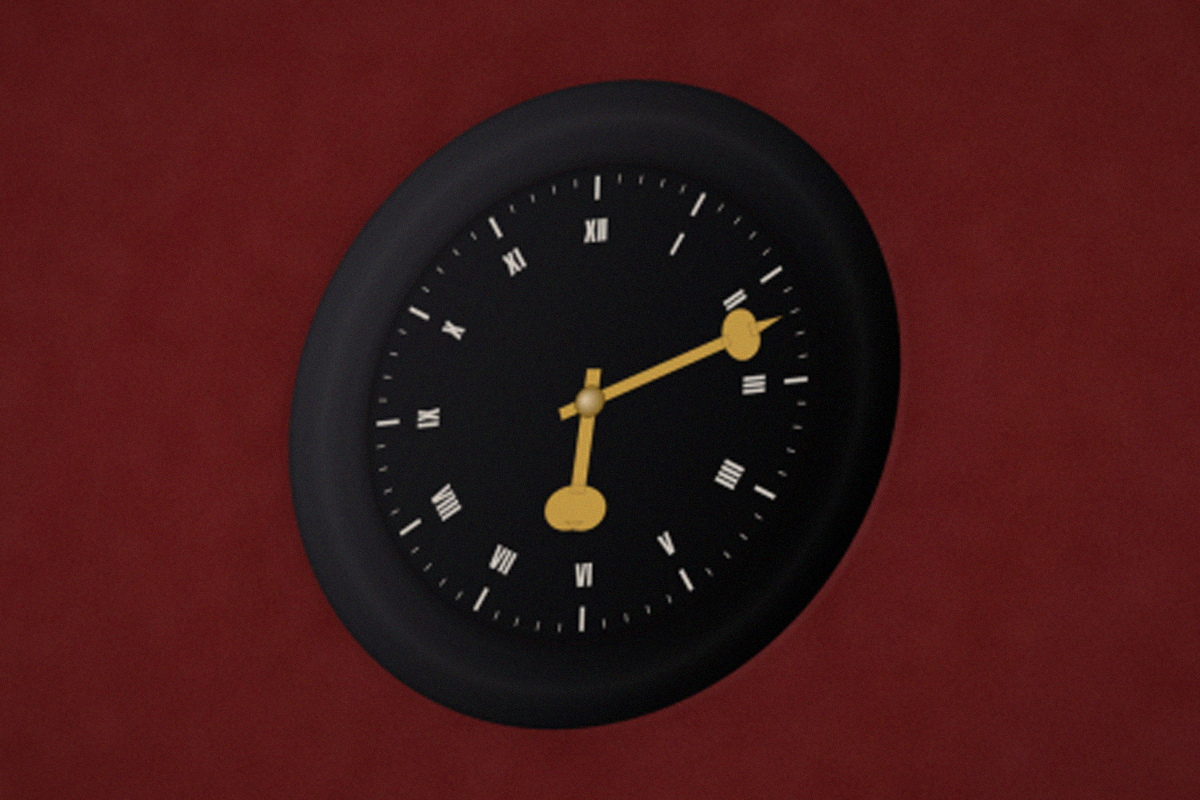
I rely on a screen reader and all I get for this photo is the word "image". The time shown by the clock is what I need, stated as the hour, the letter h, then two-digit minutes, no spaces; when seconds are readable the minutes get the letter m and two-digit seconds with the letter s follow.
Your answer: 6h12
